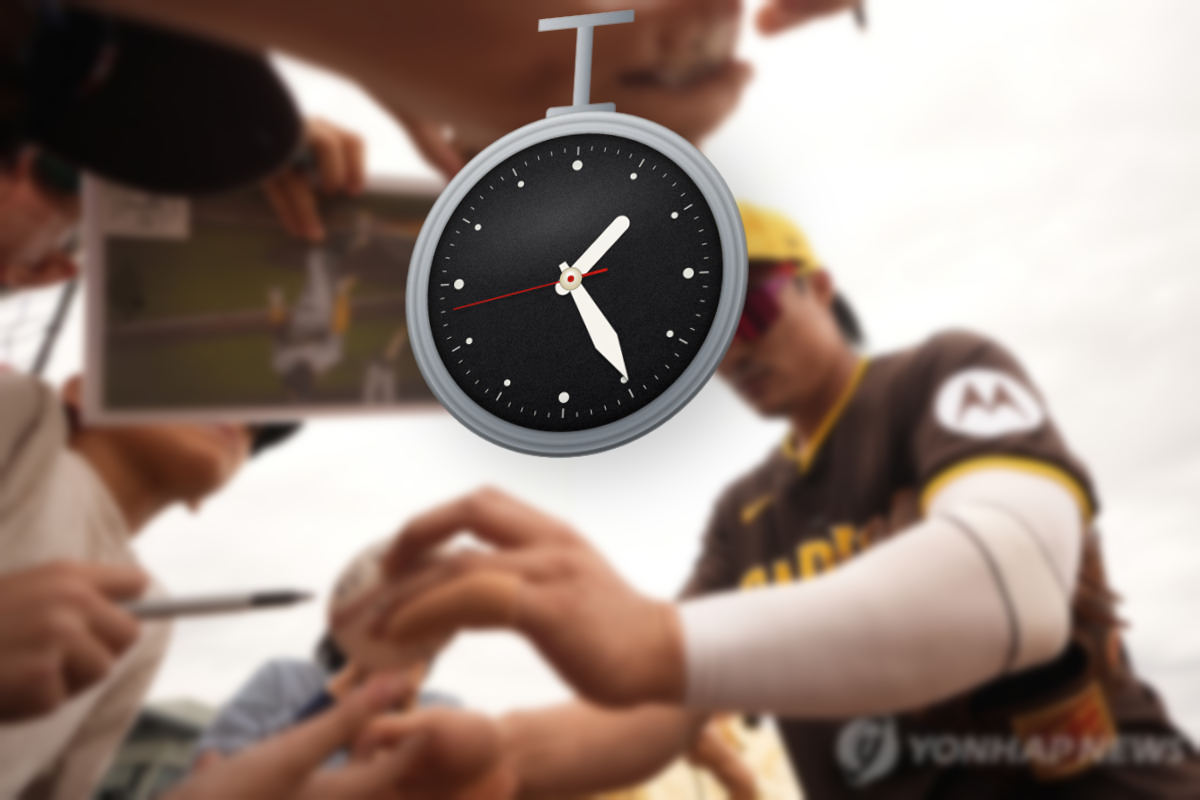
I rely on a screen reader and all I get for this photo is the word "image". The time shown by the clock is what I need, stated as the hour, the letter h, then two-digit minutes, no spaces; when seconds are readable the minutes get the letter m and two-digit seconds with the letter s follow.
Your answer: 1h24m43s
